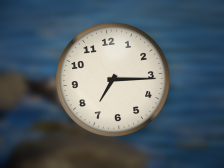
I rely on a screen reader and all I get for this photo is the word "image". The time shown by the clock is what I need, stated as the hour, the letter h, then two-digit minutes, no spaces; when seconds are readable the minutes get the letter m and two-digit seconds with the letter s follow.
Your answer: 7h16
